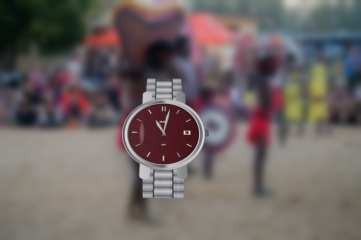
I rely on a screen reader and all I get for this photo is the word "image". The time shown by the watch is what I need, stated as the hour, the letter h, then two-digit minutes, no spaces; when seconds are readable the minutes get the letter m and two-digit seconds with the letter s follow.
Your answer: 11h02
